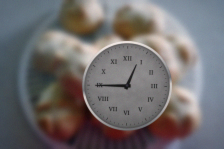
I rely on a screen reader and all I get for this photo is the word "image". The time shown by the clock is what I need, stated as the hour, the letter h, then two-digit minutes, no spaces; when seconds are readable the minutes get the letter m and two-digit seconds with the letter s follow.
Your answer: 12h45
